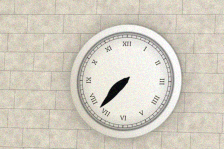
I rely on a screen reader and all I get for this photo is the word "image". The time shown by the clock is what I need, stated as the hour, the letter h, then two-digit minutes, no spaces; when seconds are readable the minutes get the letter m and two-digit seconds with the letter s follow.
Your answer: 7h37
